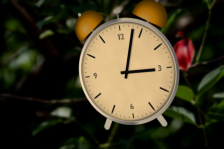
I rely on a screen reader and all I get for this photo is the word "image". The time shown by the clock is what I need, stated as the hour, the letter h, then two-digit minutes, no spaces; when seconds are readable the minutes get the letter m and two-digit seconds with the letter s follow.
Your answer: 3h03
